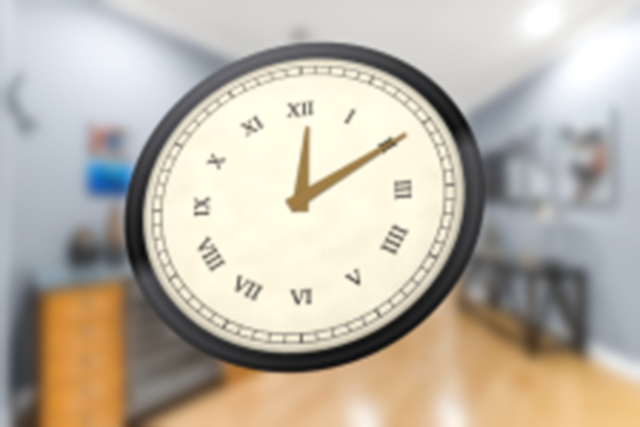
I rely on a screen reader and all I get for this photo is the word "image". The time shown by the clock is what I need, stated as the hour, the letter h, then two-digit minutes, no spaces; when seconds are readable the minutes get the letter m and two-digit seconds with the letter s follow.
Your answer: 12h10
